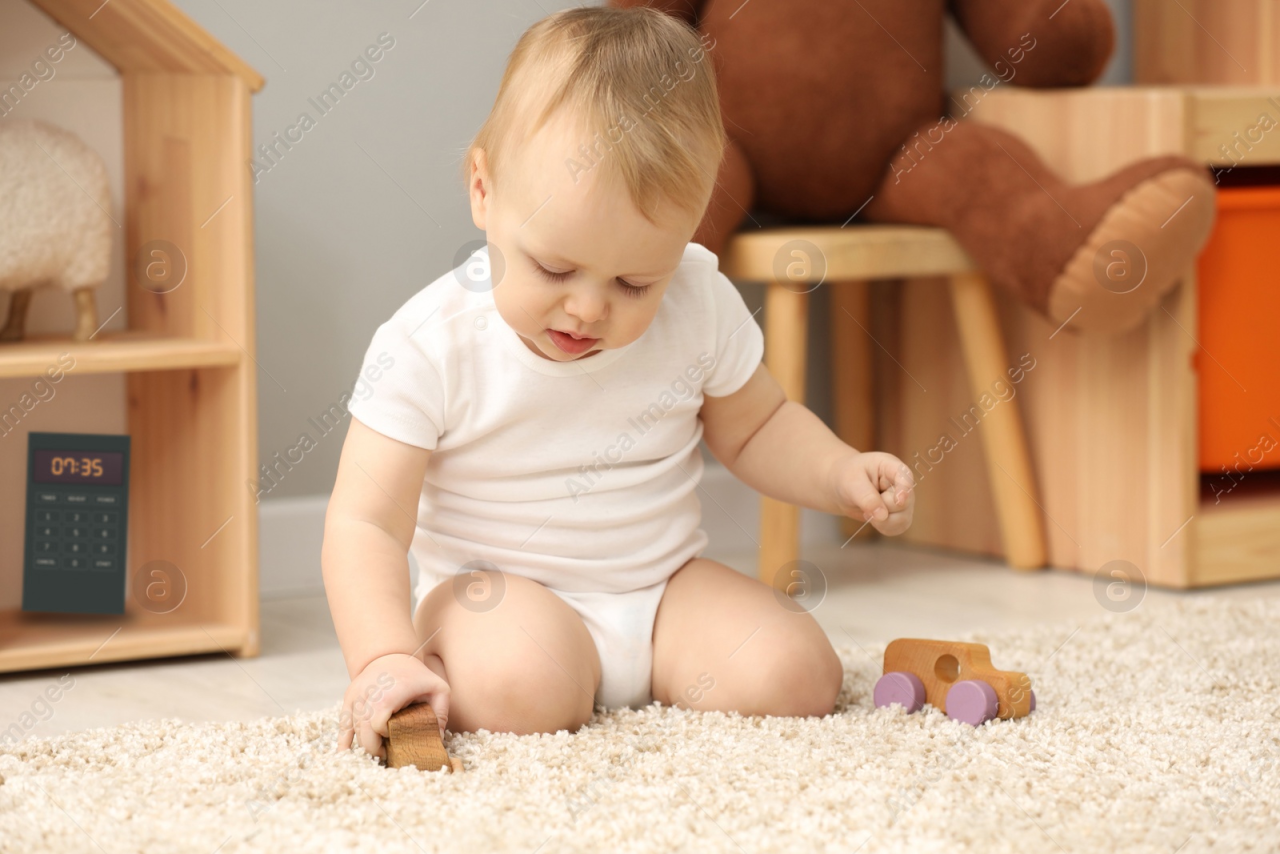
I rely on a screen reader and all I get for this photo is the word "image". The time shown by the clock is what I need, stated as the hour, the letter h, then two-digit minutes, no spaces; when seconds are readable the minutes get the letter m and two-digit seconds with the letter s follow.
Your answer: 7h35
